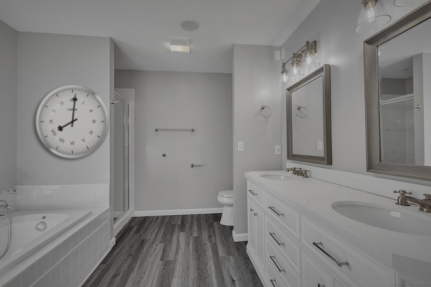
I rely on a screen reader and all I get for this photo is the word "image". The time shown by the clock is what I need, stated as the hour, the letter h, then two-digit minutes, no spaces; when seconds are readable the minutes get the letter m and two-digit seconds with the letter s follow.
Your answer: 8h01
